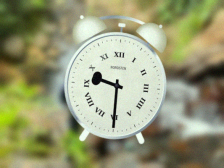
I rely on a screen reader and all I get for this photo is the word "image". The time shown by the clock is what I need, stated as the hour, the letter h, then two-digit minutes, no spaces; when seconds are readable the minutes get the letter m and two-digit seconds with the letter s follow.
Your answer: 9h30
